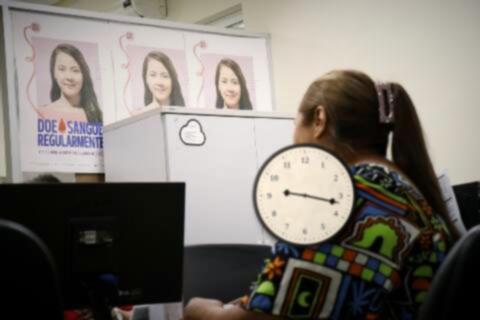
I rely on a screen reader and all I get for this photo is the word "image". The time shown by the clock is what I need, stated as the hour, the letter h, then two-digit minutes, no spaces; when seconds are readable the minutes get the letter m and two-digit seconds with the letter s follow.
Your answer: 9h17
